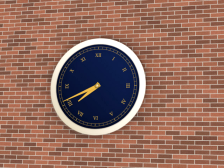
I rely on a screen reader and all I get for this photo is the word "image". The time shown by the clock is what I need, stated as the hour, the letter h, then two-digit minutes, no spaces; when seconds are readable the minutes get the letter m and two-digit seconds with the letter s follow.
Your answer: 7h41
